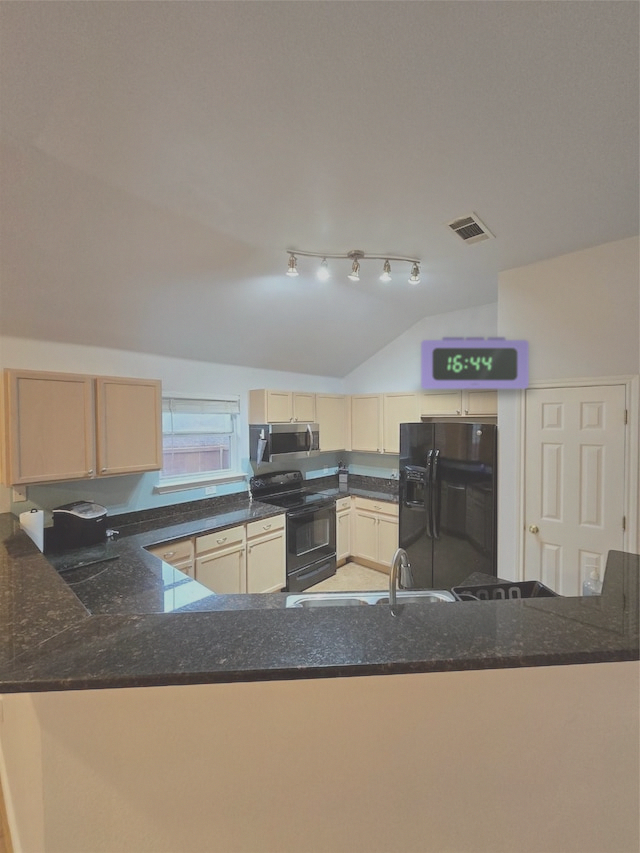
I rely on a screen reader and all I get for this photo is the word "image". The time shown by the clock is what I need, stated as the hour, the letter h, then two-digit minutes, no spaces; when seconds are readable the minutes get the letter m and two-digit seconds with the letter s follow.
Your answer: 16h44
